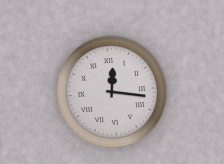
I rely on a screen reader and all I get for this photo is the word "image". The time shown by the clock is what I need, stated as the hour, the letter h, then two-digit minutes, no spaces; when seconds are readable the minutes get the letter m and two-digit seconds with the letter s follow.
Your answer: 12h17
